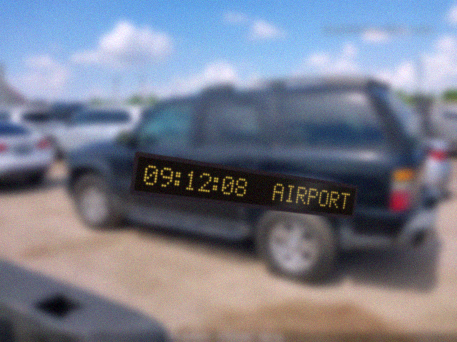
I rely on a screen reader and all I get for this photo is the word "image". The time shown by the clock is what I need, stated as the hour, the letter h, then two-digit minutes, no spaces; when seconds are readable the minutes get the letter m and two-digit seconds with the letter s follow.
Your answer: 9h12m08s
